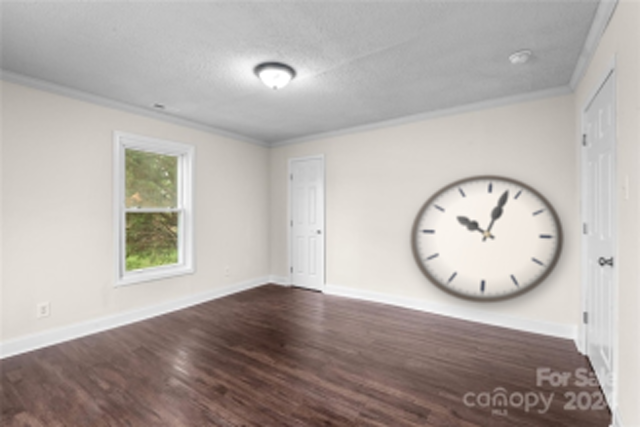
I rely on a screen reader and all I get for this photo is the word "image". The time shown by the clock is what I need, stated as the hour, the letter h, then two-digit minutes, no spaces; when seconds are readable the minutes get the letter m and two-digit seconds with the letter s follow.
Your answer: 10h03
